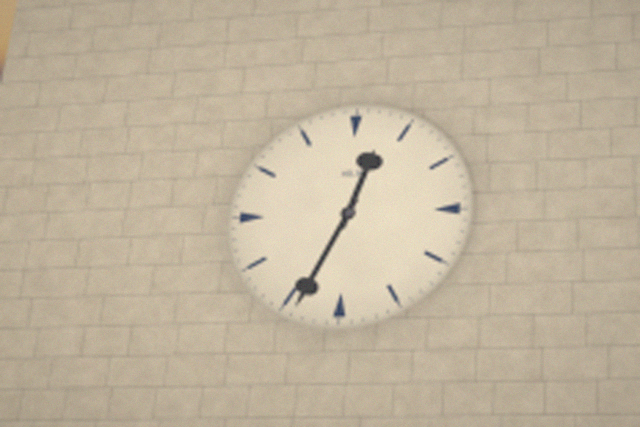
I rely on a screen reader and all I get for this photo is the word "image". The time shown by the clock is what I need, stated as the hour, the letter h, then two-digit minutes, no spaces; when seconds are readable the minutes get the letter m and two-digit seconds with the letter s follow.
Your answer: 12h34
